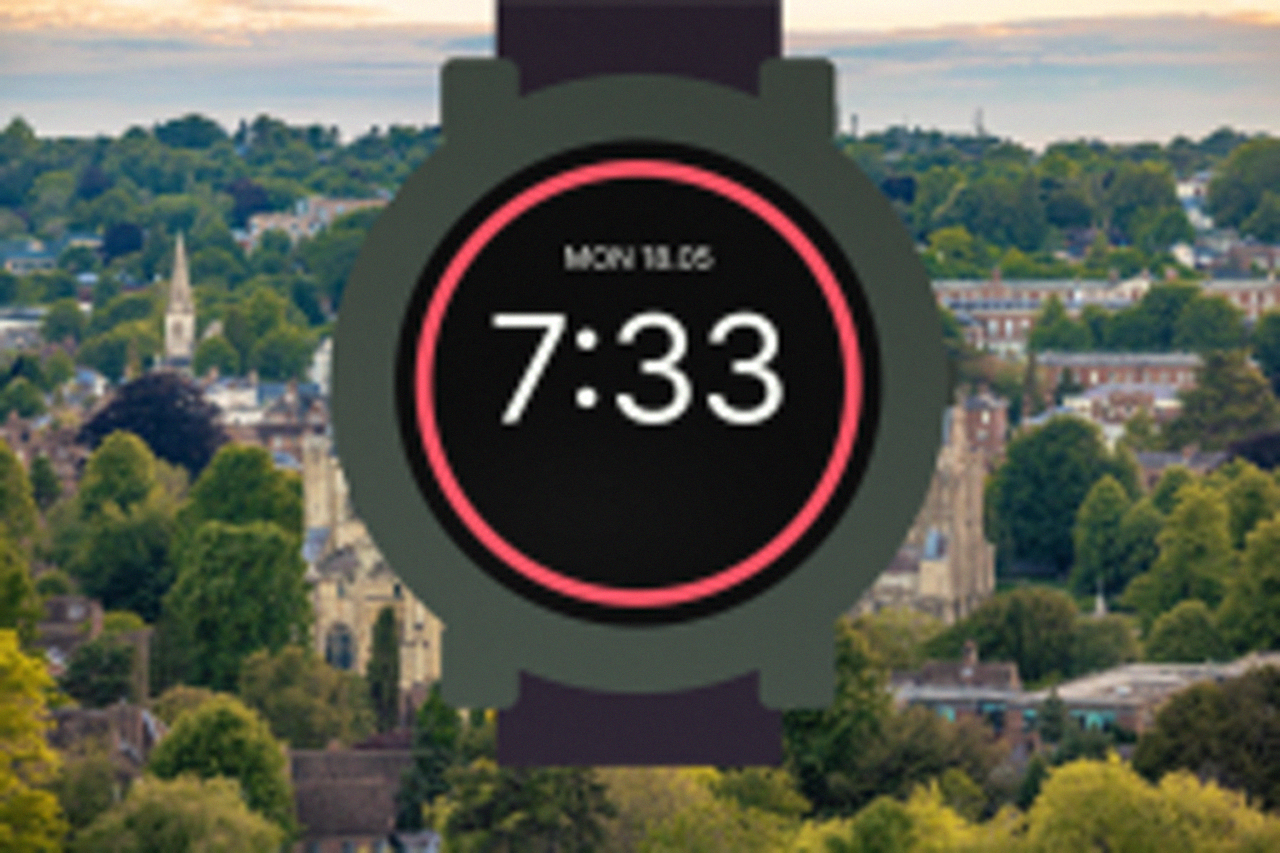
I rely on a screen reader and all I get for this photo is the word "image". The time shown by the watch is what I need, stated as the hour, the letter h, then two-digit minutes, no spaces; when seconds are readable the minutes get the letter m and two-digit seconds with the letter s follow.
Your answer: 7h33
